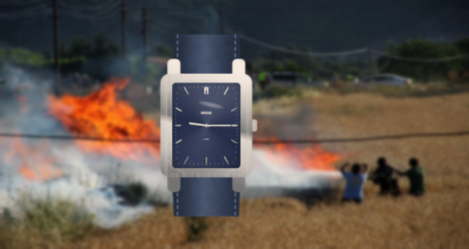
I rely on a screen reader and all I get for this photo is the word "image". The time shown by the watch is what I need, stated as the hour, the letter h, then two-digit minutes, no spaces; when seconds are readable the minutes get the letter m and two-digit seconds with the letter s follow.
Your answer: 9h15
